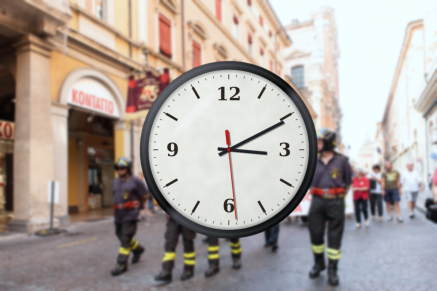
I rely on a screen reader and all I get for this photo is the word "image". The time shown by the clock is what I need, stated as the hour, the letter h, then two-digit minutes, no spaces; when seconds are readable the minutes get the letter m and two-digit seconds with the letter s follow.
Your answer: 3h10m29s
